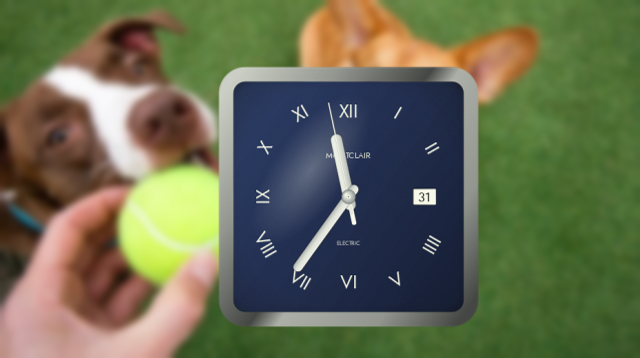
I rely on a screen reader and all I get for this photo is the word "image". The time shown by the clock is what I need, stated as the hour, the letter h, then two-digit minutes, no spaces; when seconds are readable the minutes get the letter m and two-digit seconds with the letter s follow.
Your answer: 11h35m58s
